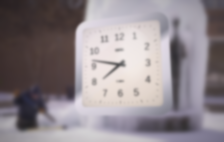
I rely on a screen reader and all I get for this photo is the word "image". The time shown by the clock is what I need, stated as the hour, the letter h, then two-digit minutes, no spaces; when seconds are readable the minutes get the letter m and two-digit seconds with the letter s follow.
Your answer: 7h47
